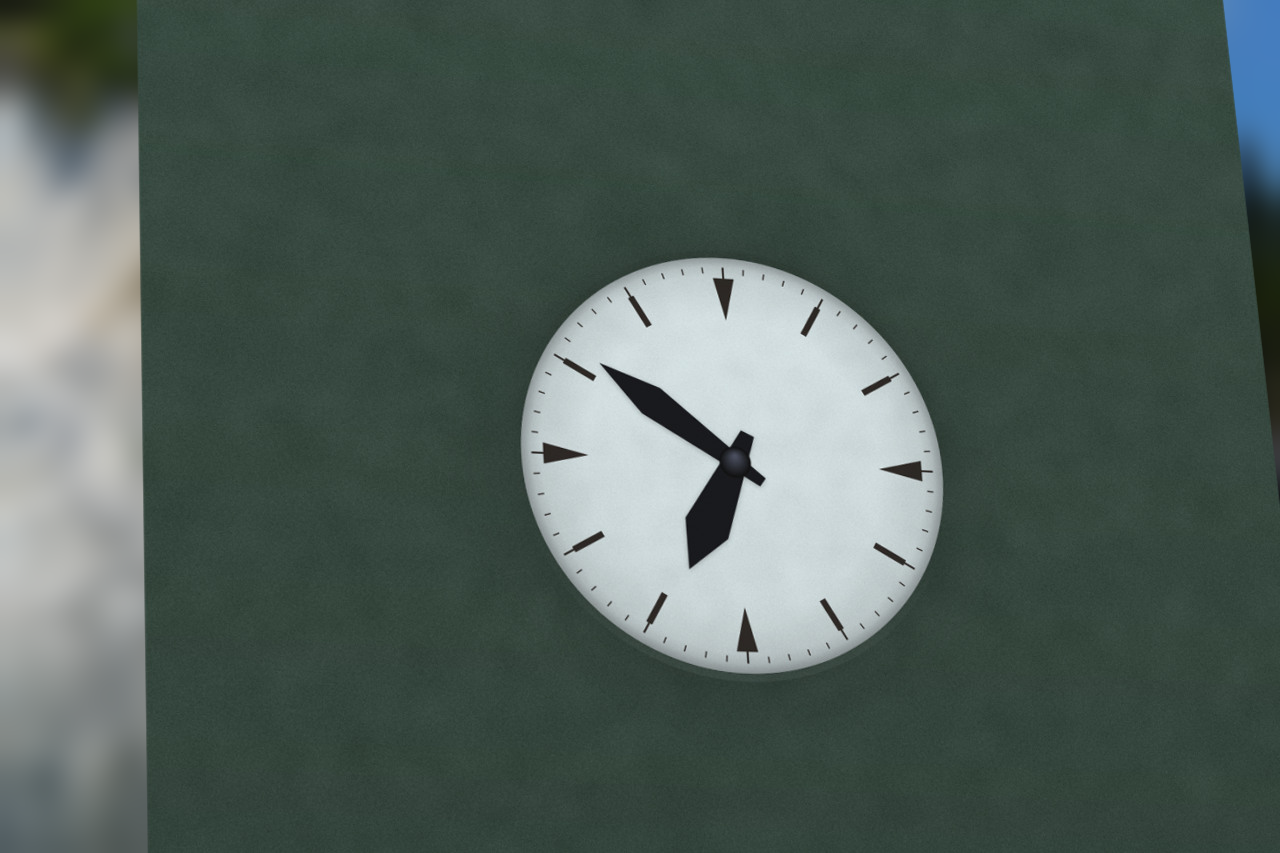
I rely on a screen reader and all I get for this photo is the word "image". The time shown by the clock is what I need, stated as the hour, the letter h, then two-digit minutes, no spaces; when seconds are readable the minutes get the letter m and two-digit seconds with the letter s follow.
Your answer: 6h51
